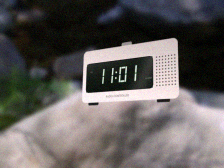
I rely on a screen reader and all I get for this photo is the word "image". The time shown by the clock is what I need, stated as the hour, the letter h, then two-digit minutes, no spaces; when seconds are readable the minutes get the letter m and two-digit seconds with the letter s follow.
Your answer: 11h01
